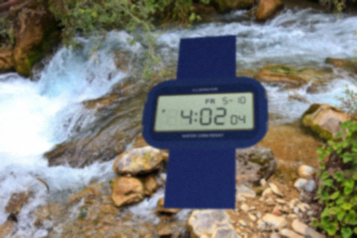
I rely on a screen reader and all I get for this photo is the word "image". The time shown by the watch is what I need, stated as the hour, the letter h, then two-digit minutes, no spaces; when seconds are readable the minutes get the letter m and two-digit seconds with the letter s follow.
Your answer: 4h02
